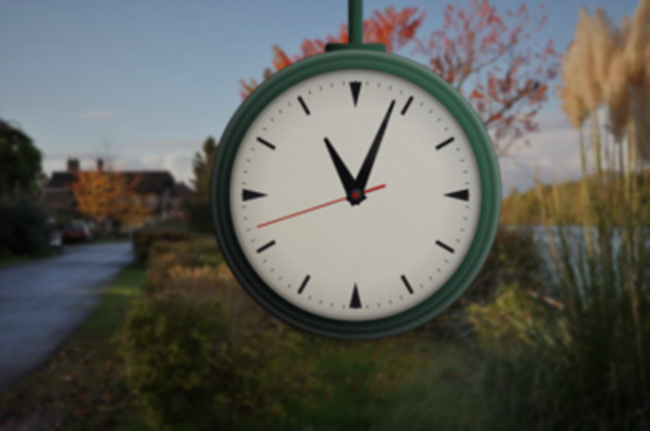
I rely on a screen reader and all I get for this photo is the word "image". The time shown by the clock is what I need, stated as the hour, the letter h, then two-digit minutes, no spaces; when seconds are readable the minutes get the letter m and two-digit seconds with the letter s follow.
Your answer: 11h03m42s
